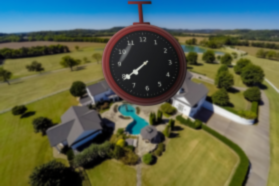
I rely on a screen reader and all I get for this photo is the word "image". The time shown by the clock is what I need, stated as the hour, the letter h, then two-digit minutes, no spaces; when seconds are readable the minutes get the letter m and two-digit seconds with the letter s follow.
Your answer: 7h39
